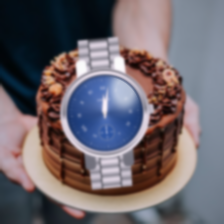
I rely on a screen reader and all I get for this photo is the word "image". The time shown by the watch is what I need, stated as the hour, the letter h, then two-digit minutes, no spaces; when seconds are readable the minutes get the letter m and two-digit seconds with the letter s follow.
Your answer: 12h02
